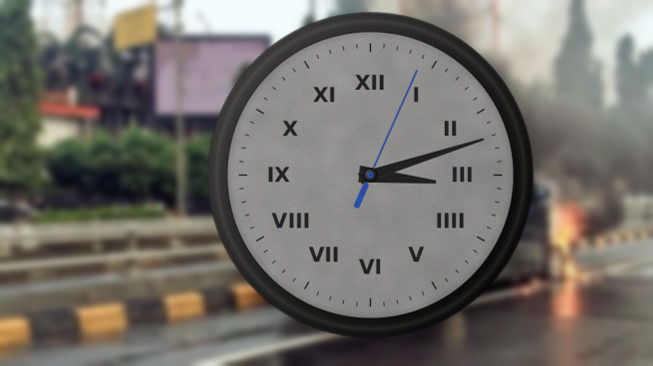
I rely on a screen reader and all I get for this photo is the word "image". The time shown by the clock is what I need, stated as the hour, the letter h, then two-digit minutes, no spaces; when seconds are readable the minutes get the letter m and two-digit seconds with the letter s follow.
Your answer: 3h12m04s
